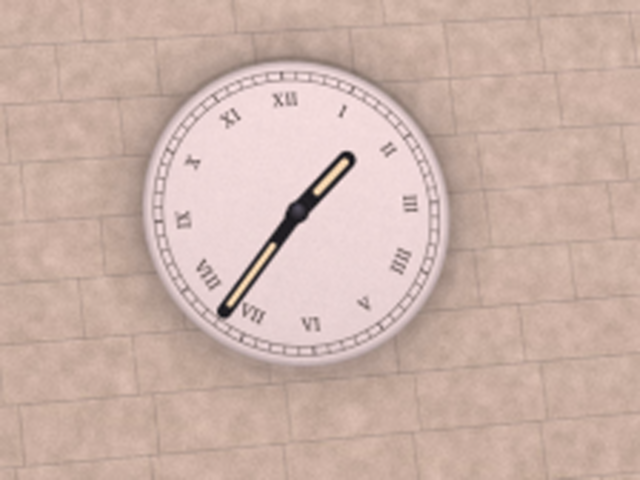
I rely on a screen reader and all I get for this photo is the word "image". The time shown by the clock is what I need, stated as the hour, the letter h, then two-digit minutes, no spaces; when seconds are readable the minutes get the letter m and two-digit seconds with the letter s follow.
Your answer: 1h37
